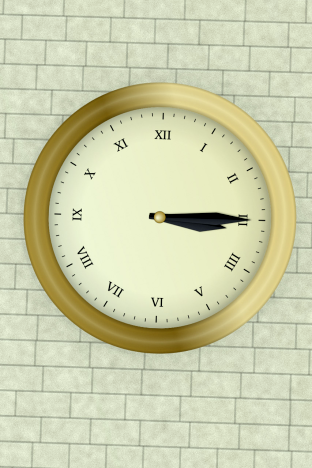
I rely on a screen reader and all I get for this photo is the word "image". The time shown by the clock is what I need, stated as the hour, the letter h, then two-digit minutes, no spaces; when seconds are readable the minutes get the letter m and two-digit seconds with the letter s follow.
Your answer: 3h15
